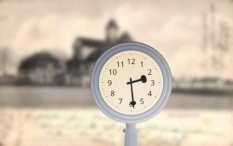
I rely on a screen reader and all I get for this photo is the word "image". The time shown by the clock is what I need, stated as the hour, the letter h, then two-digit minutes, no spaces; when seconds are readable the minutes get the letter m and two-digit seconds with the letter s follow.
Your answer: 2h29
